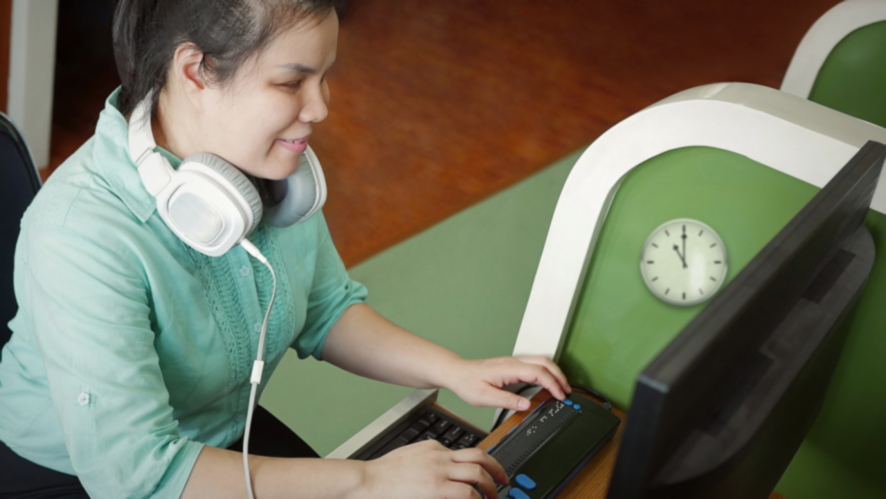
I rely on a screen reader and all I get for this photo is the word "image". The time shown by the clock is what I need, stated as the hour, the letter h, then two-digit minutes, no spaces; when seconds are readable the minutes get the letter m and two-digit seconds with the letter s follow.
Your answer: 11h00
